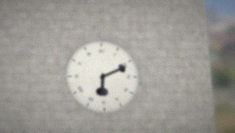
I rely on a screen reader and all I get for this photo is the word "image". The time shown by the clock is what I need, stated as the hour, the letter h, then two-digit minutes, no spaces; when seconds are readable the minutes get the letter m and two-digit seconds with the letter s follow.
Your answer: 6h11
